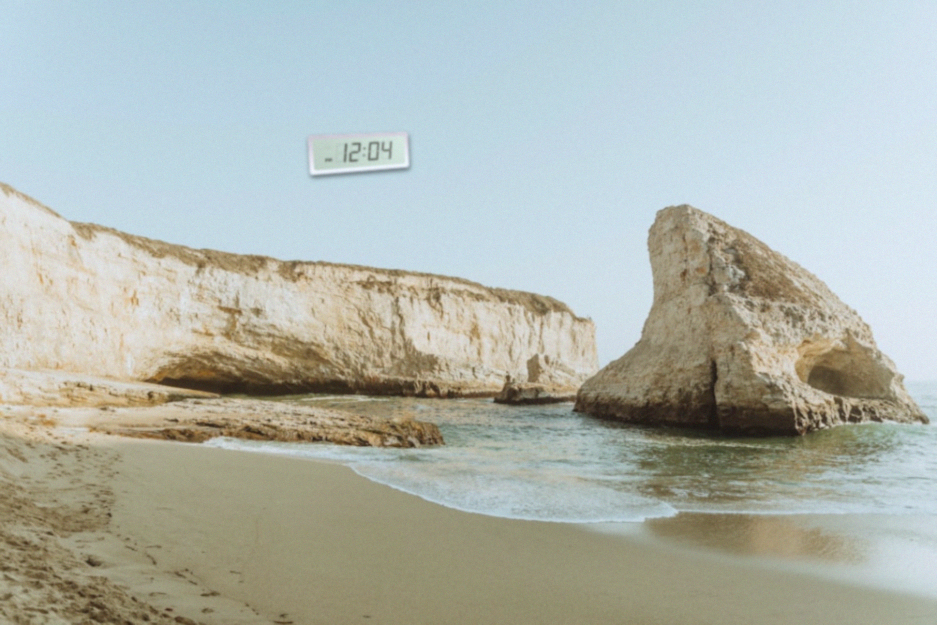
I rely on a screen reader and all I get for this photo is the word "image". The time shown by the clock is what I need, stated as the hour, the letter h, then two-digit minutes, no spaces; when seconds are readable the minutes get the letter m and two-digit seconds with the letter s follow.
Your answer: 12h04
